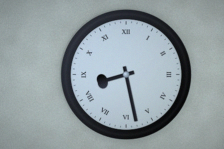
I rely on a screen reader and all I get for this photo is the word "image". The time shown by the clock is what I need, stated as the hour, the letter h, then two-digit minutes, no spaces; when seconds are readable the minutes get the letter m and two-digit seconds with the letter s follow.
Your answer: 8h28
